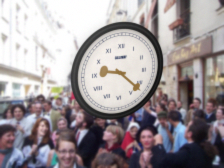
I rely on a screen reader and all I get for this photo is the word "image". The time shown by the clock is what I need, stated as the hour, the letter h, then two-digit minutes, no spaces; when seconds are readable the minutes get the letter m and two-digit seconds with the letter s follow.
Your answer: 9h22
